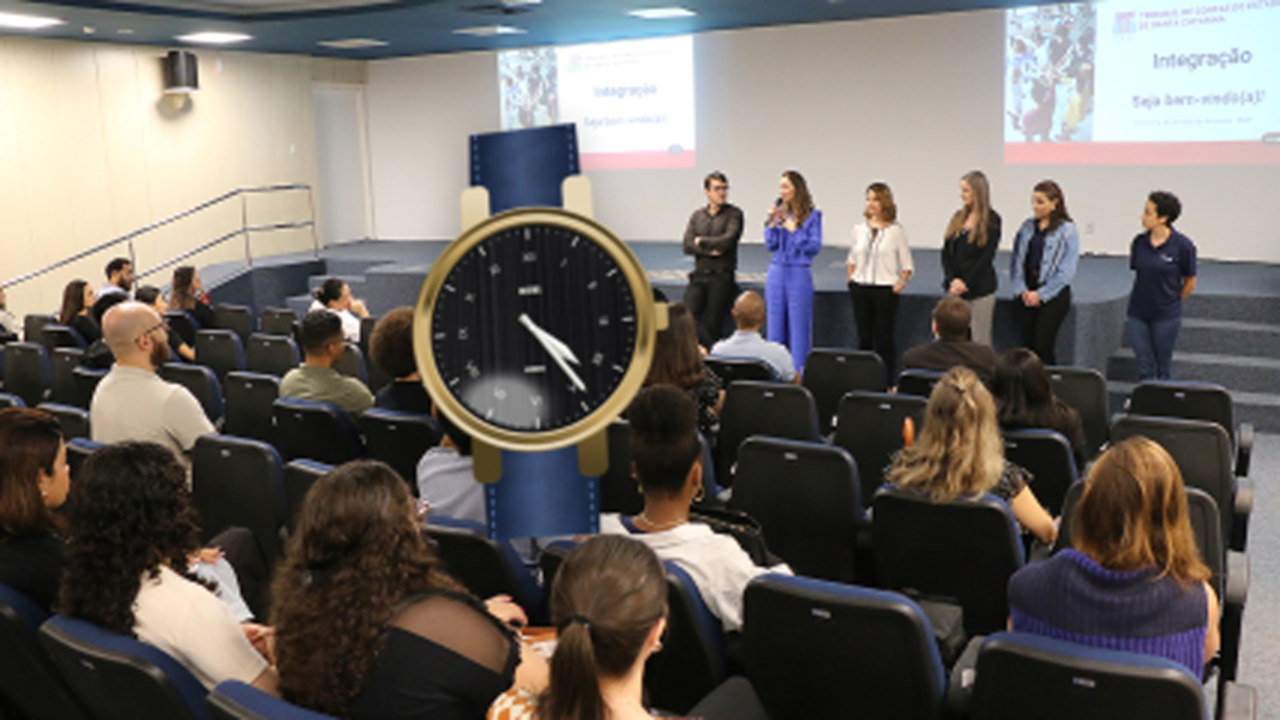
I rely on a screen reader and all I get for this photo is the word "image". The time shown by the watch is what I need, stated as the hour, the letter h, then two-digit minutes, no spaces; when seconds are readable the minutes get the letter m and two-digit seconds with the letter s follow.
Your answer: 4h24
